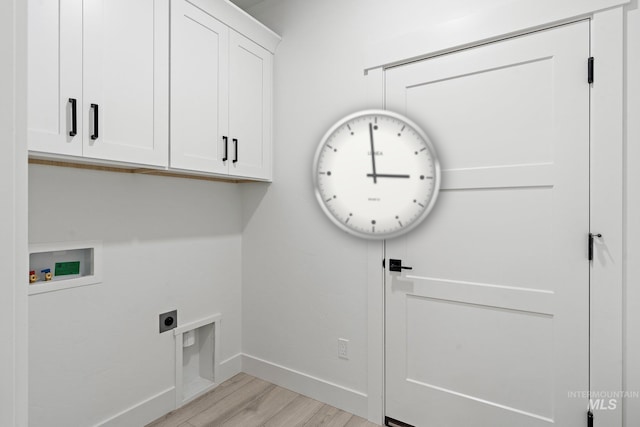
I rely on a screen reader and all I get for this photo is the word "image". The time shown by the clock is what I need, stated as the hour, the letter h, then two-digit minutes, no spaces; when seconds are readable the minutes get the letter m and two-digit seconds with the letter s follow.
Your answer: 2h59
